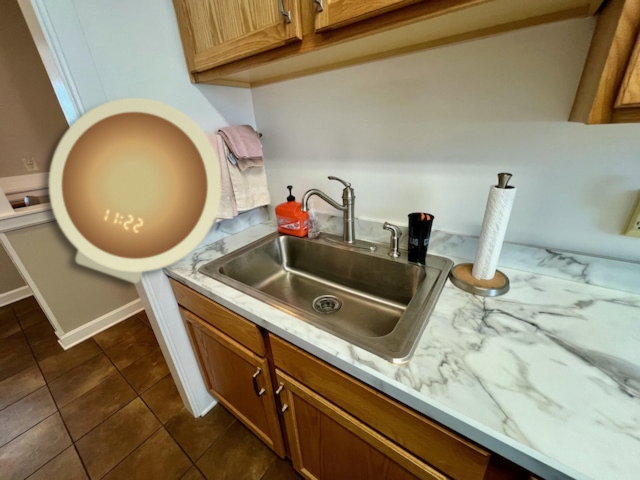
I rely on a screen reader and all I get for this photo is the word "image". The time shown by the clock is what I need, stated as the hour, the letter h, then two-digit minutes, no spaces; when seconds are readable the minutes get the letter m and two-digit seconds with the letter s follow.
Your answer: 11h22
